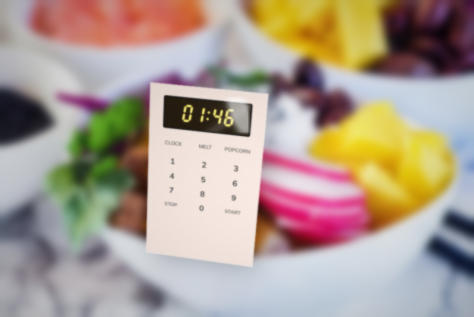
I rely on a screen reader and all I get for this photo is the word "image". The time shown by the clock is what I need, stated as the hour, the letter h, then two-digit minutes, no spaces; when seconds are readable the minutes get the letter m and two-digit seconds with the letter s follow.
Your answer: 1h46
